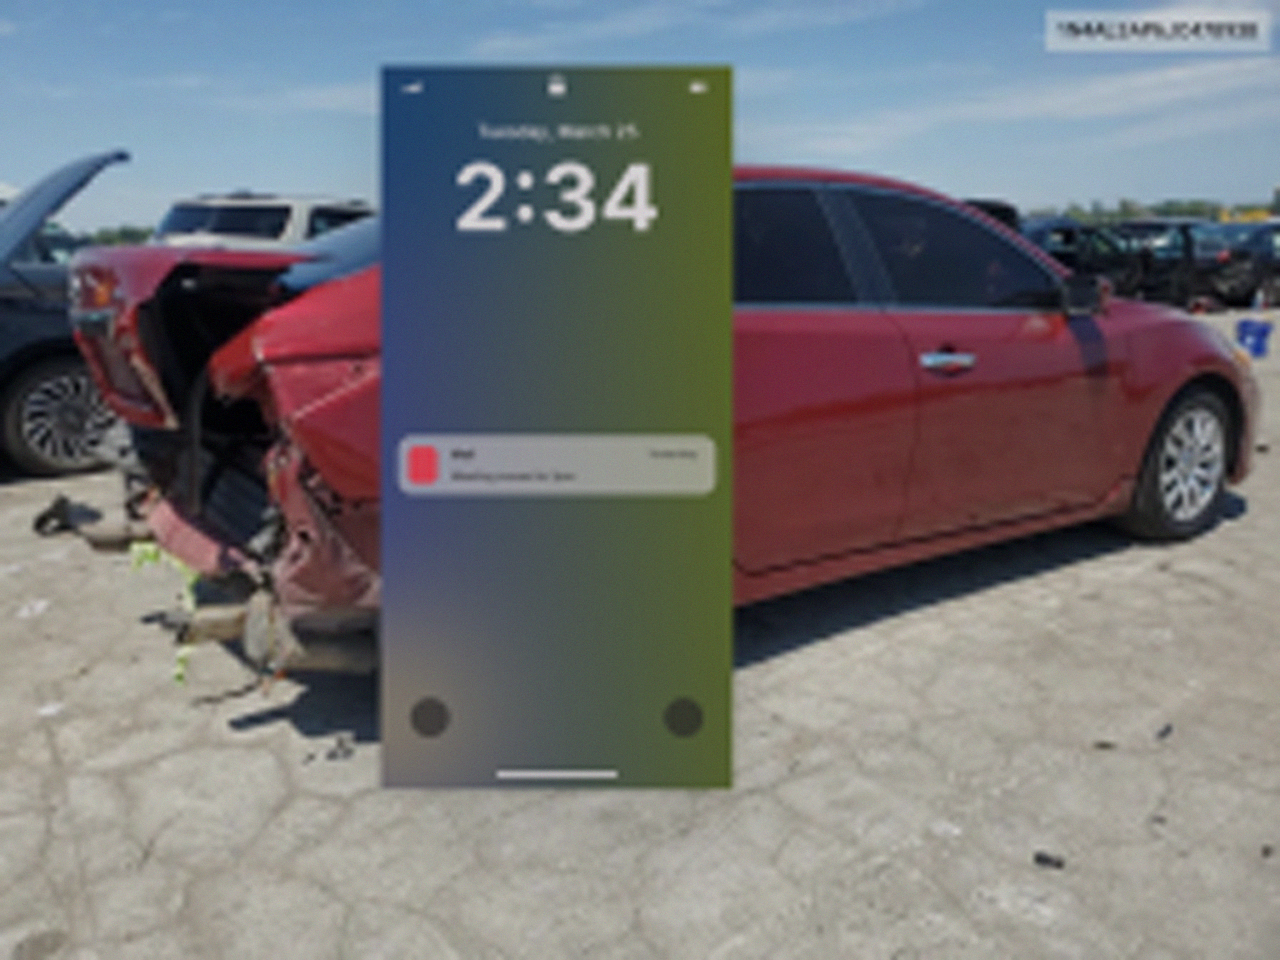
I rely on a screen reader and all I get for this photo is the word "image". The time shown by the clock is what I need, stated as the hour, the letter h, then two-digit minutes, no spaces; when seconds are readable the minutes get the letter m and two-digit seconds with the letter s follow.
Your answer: 2h34
